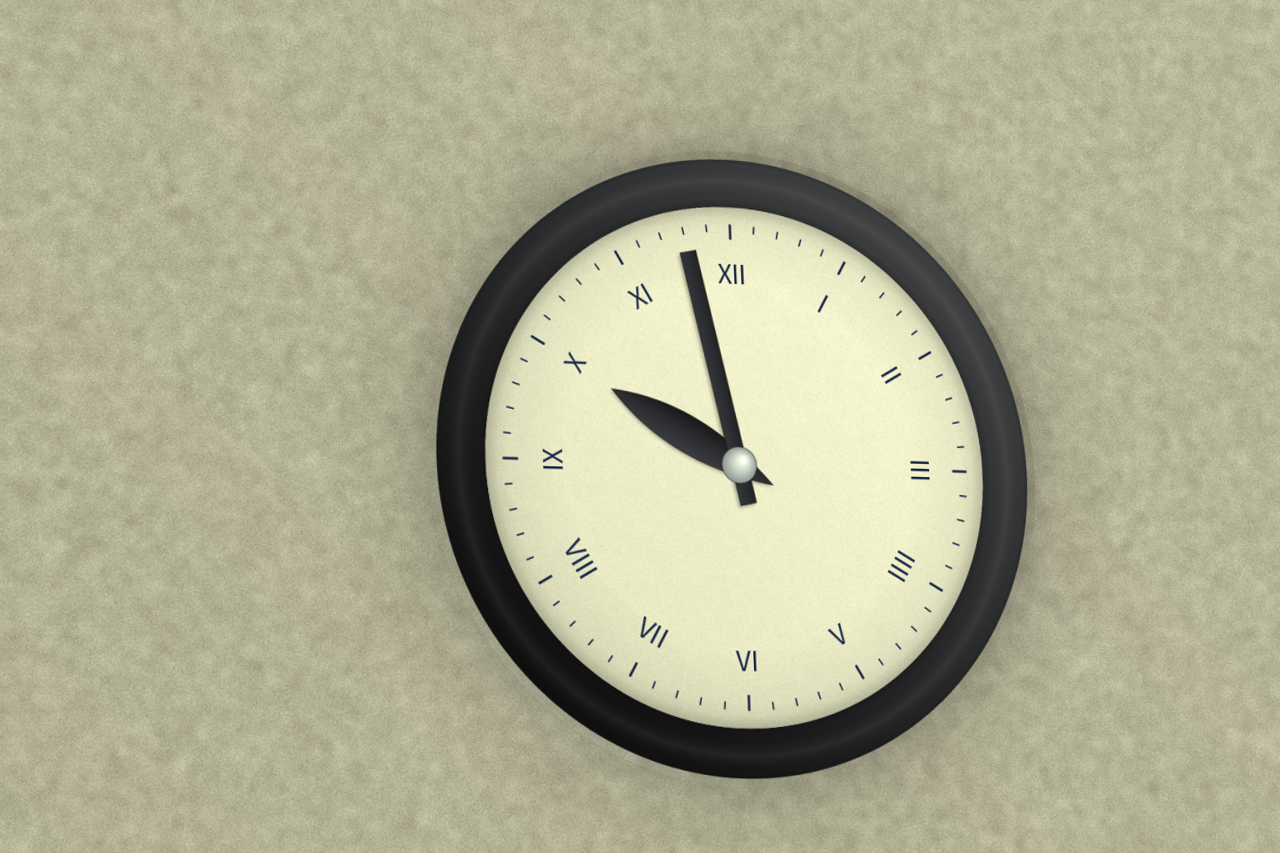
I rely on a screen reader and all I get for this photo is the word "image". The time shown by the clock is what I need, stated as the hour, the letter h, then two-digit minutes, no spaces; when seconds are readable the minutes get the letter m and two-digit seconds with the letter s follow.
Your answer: 9h58
